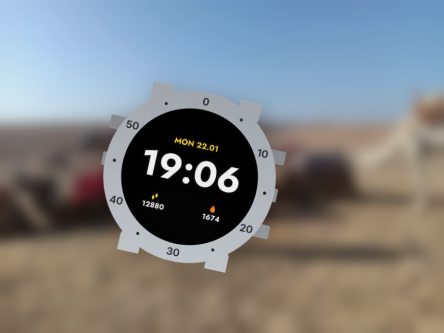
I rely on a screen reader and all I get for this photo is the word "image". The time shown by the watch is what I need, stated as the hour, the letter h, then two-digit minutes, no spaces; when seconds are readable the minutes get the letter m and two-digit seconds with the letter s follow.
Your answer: 19h06
